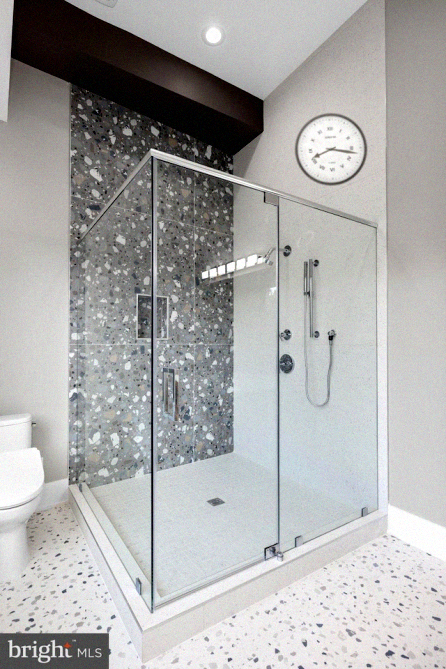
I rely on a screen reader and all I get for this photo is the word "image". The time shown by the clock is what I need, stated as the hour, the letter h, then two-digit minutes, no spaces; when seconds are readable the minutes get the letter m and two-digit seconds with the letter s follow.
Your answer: 8h17
